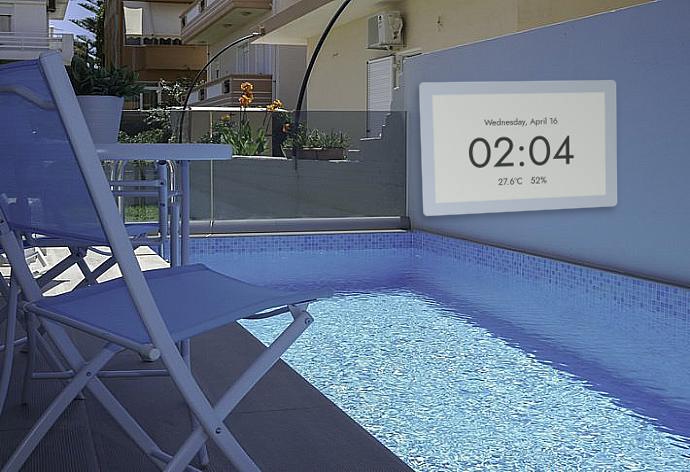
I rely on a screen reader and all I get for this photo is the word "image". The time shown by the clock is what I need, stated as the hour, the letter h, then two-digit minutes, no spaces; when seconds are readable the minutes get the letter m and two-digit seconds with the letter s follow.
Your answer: 2h04
